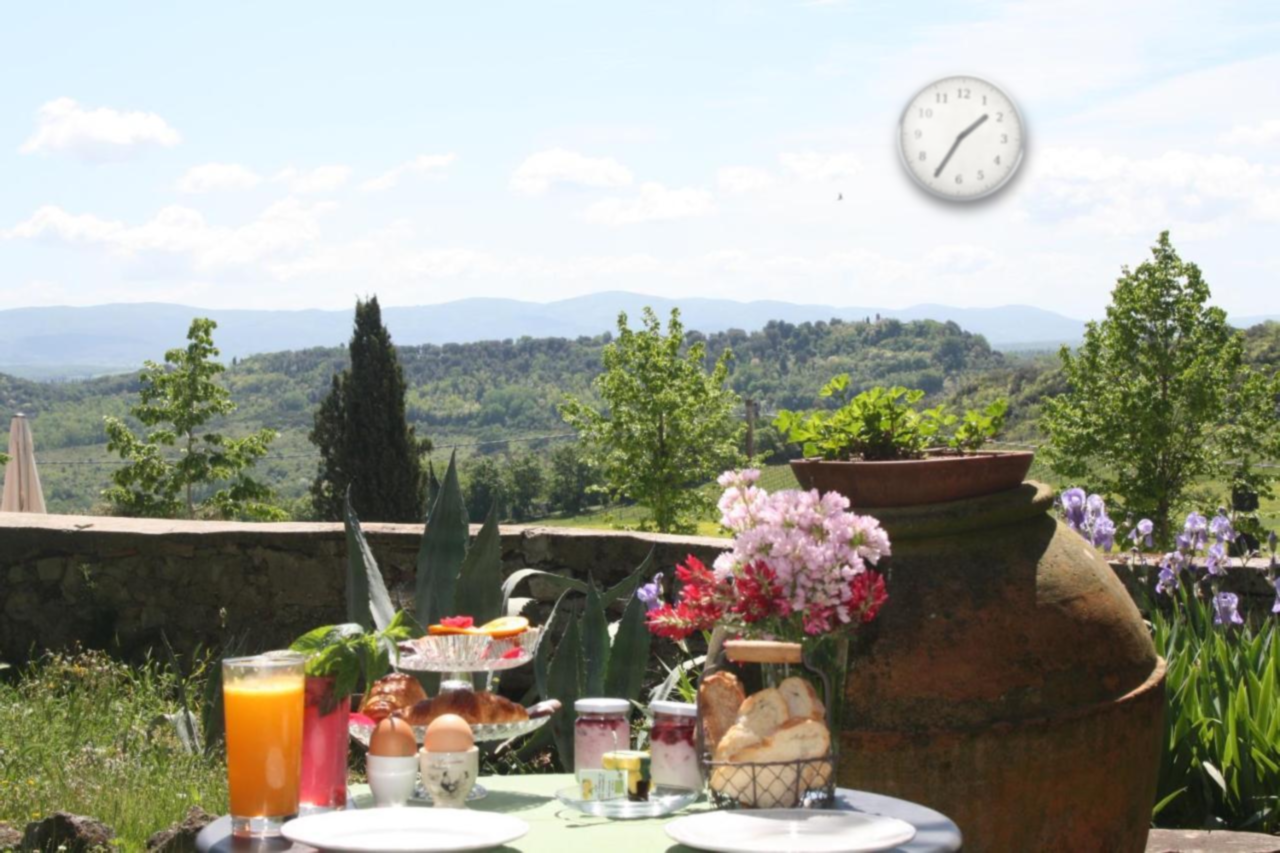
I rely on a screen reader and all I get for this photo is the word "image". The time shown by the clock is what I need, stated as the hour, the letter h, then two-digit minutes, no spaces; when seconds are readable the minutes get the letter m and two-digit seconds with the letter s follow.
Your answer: 1h35
